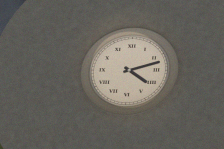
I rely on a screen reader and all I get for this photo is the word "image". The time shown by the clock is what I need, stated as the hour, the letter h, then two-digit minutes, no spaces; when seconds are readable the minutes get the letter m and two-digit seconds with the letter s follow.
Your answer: 4h12
